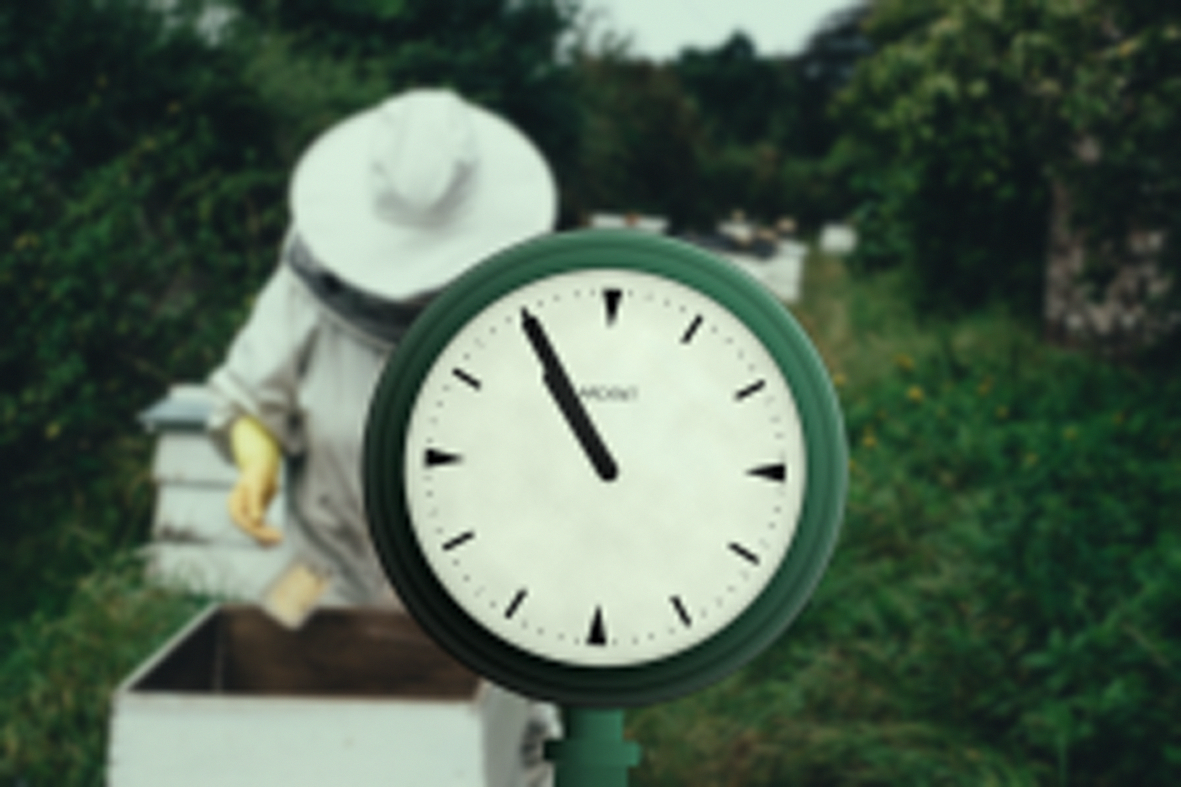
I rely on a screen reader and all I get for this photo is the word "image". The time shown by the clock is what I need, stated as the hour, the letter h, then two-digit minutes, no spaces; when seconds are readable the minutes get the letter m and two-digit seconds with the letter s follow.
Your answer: 10h55
